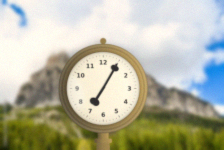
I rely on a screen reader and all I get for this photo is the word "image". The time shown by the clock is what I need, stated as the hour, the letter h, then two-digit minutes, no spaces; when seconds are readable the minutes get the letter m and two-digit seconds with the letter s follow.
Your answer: 7h05
